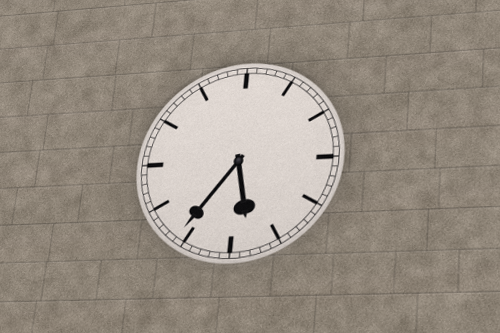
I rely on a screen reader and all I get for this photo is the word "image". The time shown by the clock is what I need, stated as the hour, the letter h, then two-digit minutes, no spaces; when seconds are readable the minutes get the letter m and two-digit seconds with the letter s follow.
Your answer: 5h36
